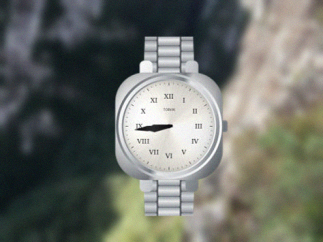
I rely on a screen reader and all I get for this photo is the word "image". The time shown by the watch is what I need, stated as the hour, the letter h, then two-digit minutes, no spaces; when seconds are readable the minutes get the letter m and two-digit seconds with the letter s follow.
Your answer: 8h44
